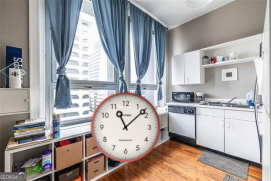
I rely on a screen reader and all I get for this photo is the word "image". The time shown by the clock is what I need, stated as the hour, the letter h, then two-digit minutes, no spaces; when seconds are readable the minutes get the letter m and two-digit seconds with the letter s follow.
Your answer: 11h08
